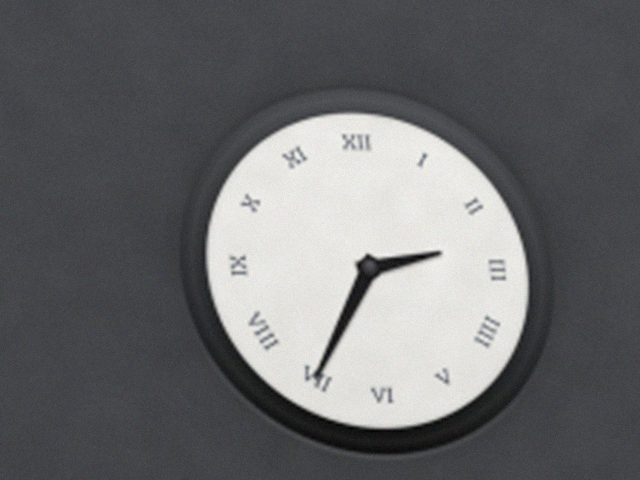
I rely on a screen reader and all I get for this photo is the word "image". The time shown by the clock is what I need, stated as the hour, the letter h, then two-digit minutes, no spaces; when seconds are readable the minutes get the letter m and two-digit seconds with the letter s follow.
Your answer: 2h35
